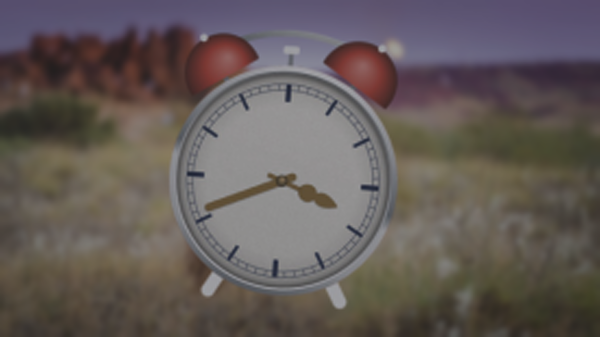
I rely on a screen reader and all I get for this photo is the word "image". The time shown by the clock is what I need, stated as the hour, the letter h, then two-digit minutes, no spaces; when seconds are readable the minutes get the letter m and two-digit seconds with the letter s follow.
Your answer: 3h41
